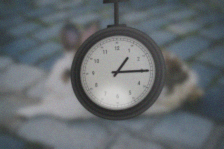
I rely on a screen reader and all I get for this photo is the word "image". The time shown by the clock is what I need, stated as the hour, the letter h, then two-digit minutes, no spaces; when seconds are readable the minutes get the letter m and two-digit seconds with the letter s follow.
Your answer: 1h15
